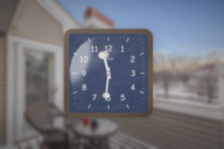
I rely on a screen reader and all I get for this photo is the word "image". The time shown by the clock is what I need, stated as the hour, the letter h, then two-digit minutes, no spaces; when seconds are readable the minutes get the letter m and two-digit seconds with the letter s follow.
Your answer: 11h31
